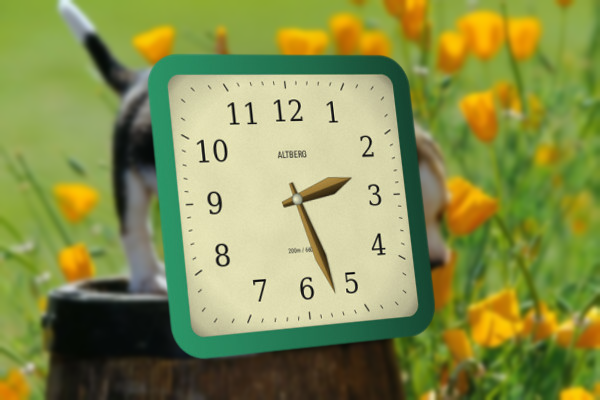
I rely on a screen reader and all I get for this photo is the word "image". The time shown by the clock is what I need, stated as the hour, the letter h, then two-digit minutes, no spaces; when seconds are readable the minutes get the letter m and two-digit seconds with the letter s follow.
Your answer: 2h27
